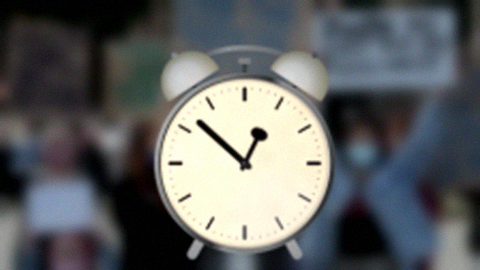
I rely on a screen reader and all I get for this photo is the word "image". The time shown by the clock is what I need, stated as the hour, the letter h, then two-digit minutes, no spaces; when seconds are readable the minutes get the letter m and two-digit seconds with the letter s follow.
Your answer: 12h52
